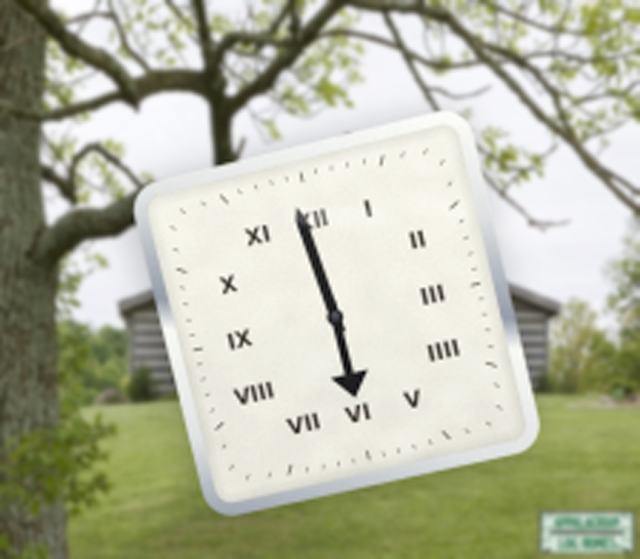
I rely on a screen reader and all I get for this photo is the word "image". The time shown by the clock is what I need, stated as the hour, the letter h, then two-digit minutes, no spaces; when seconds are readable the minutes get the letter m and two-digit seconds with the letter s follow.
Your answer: 5h59
